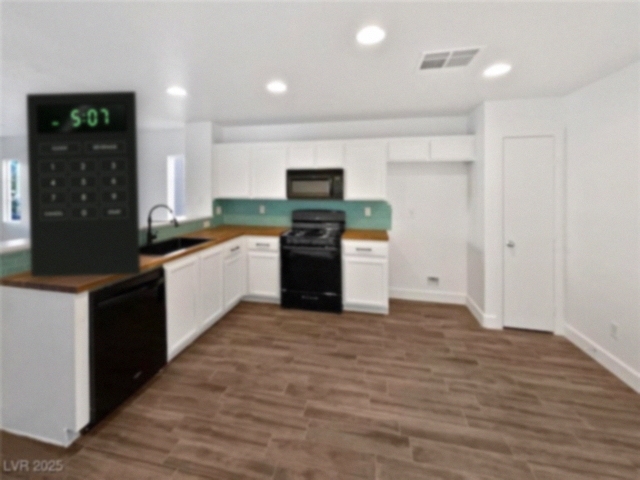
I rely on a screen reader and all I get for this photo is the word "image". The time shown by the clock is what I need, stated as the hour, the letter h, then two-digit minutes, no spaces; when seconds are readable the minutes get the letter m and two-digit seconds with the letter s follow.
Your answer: 5h07
